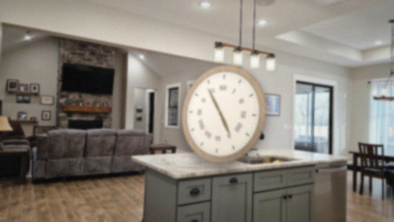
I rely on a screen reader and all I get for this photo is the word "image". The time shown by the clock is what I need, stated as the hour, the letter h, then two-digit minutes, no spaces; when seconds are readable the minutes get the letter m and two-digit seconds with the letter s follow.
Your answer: 4h54
